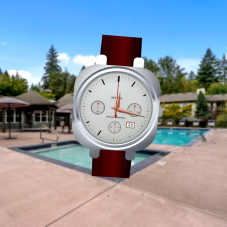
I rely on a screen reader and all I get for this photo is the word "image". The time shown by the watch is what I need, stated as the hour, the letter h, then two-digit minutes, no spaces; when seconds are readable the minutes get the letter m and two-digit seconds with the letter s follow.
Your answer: 12h17
